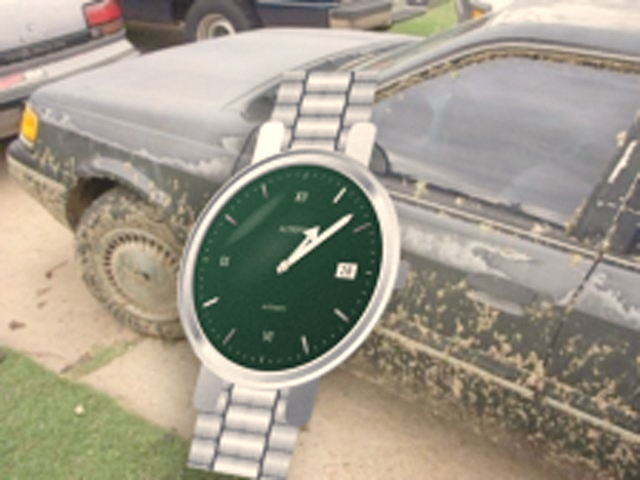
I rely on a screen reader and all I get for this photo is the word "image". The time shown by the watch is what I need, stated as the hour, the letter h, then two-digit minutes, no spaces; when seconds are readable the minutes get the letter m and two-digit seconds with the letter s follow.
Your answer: 1h08
